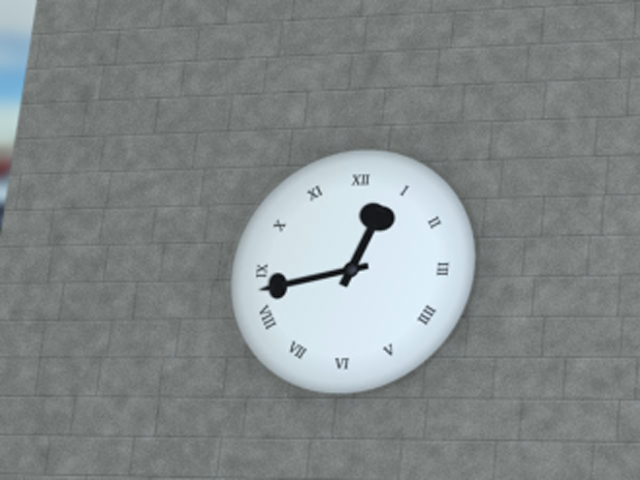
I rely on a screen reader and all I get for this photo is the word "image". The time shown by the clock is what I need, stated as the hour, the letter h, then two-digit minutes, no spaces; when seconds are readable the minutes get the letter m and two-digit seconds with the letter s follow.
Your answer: 12h43
